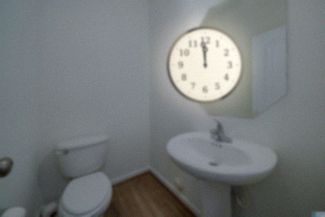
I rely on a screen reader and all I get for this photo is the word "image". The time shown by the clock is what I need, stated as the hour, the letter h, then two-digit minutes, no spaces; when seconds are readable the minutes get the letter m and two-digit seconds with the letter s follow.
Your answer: 11h59
